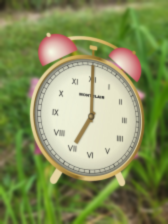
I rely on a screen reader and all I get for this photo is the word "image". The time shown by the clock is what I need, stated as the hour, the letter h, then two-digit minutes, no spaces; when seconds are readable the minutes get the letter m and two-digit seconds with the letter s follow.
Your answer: 7h00
